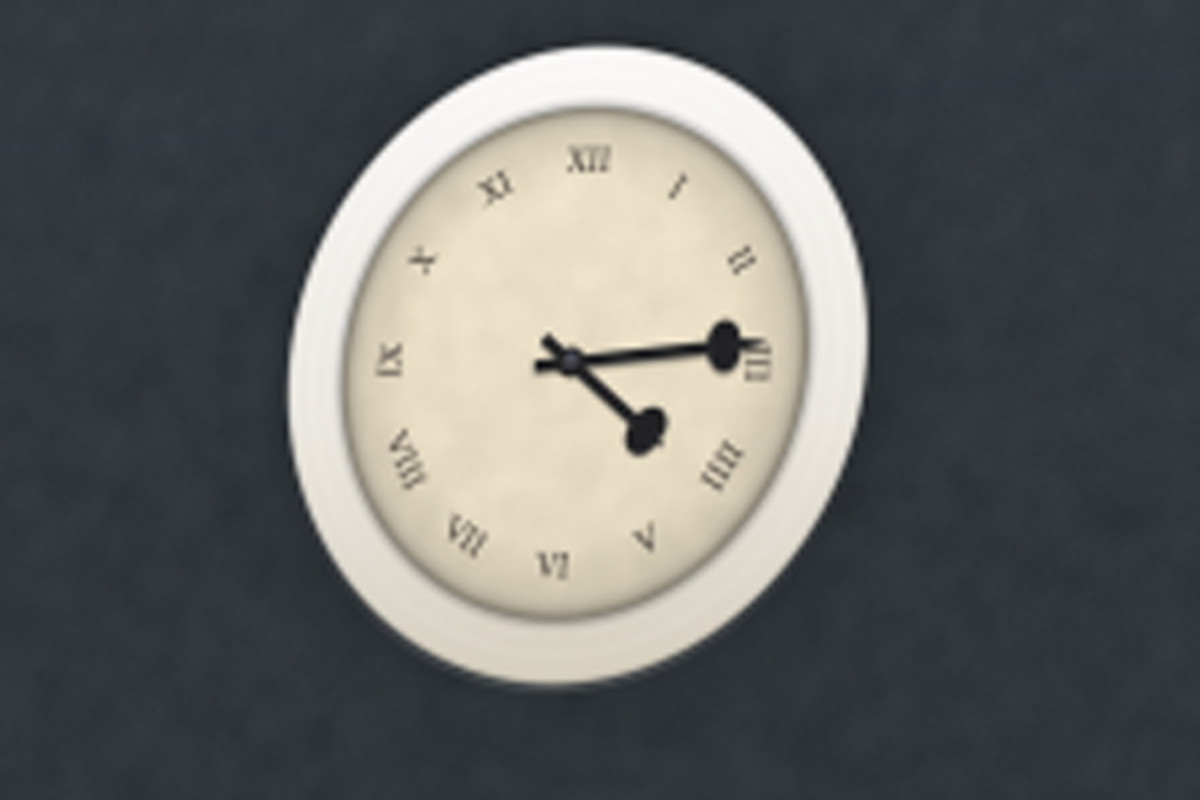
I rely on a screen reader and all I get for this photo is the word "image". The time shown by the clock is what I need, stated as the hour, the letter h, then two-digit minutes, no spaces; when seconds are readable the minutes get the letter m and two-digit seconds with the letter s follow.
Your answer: 4h14
